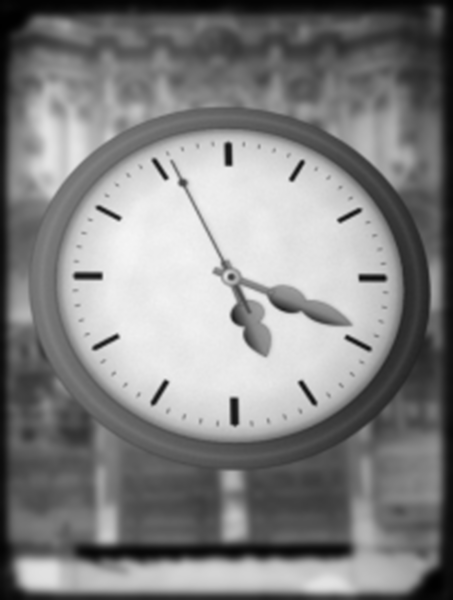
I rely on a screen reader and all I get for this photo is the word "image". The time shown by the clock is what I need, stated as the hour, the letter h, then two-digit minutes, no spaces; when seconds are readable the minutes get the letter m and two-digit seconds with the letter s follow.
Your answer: 5h18m56s
